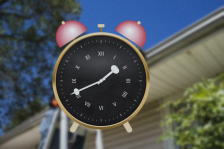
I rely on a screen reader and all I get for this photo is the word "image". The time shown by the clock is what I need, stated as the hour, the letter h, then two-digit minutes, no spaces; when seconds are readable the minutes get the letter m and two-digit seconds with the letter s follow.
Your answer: 1h41
